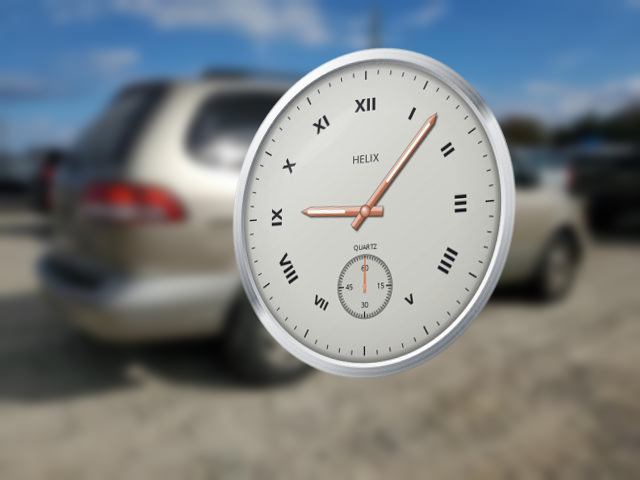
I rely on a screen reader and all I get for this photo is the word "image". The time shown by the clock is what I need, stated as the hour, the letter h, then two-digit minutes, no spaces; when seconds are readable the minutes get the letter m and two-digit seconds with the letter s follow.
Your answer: 9h07
